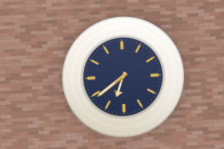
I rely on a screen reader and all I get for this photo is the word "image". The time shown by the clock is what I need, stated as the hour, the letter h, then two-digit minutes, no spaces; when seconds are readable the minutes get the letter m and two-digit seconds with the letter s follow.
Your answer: 6h39
